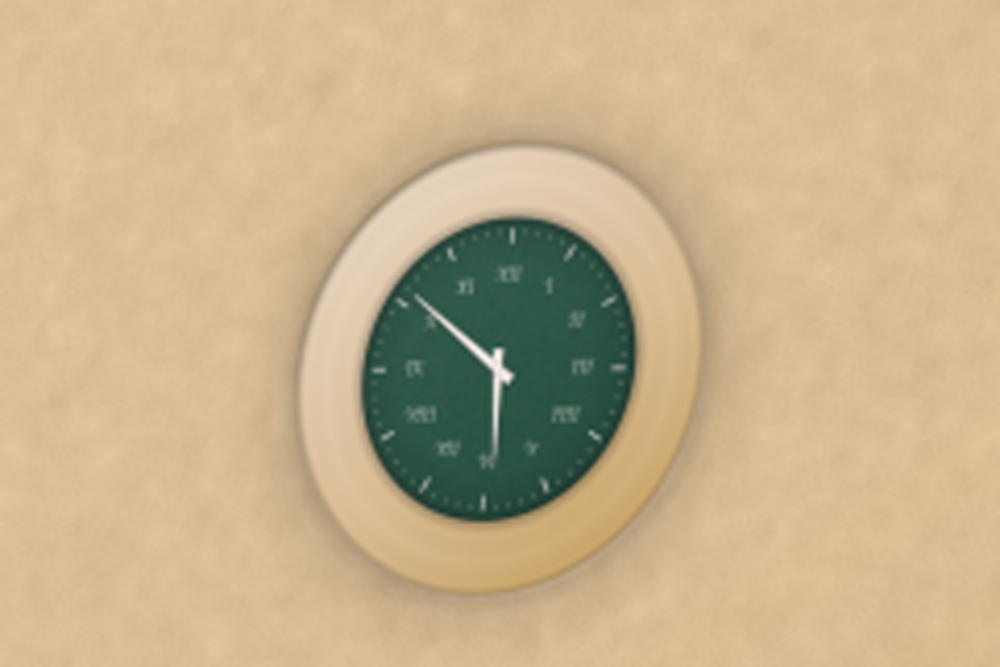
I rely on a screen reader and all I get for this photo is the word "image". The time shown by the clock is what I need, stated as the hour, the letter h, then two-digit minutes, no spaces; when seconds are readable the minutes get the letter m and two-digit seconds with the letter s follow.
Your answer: 5h51
